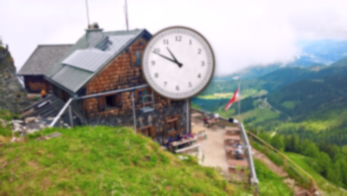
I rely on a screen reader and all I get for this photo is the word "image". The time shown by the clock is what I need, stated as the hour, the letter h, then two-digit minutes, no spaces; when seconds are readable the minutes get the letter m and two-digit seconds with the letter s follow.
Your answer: 10h49
